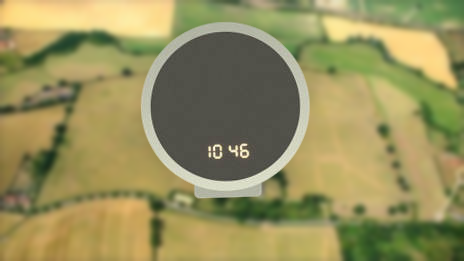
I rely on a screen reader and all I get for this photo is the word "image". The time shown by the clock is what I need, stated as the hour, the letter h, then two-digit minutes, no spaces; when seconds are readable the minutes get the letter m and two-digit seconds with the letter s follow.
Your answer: 10h46
